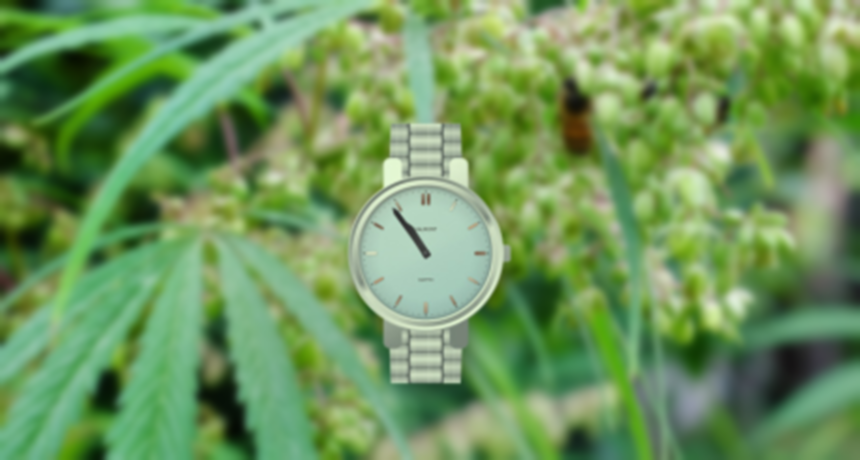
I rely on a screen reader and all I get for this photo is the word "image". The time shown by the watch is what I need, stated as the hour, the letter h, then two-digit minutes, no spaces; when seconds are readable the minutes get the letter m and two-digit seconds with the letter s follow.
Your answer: 10h54
